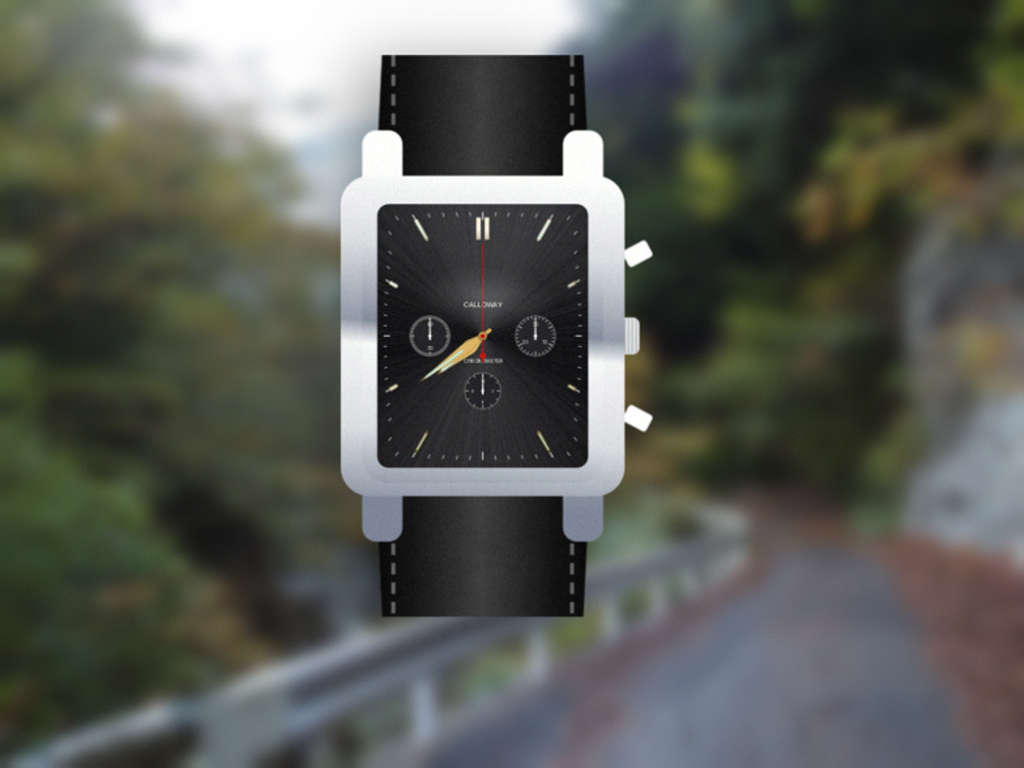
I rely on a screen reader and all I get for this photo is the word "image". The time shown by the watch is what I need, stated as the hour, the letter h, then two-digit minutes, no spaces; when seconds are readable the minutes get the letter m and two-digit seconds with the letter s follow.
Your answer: 7h39
